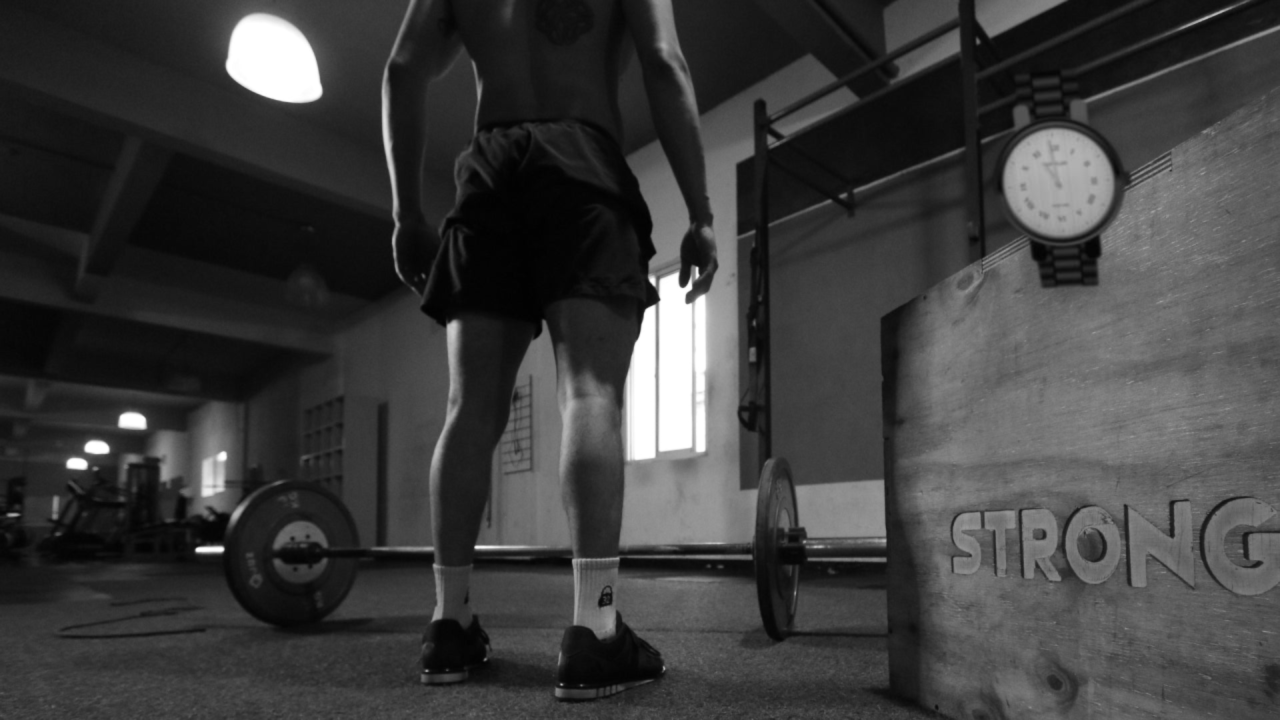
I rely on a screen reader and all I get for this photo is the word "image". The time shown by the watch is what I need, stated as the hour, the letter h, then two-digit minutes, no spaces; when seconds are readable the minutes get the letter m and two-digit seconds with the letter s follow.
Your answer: 10h59
